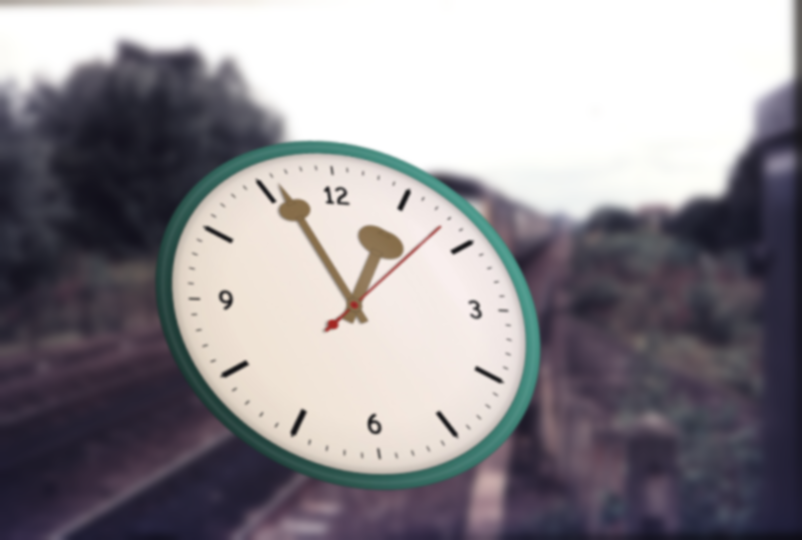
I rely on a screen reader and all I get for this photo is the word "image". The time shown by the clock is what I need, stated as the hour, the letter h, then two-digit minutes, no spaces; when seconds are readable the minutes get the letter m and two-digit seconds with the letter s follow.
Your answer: 12h56m08s
